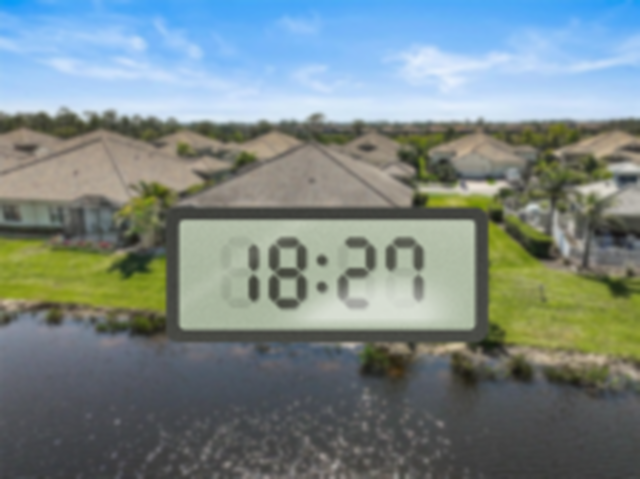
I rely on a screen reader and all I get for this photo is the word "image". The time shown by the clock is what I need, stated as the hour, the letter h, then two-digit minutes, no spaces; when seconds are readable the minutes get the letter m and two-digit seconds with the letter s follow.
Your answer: 18h27
